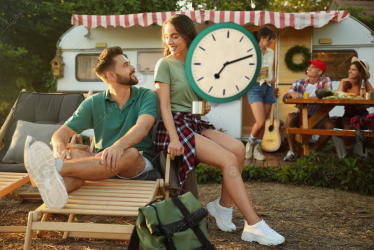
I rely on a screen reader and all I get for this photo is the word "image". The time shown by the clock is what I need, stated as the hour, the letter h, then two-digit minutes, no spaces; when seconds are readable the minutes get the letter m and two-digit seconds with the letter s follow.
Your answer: 7h12
